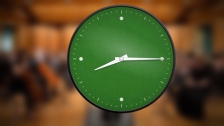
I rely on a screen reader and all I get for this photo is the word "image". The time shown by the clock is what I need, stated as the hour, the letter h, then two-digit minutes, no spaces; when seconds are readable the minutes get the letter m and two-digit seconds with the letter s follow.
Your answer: 8h15
